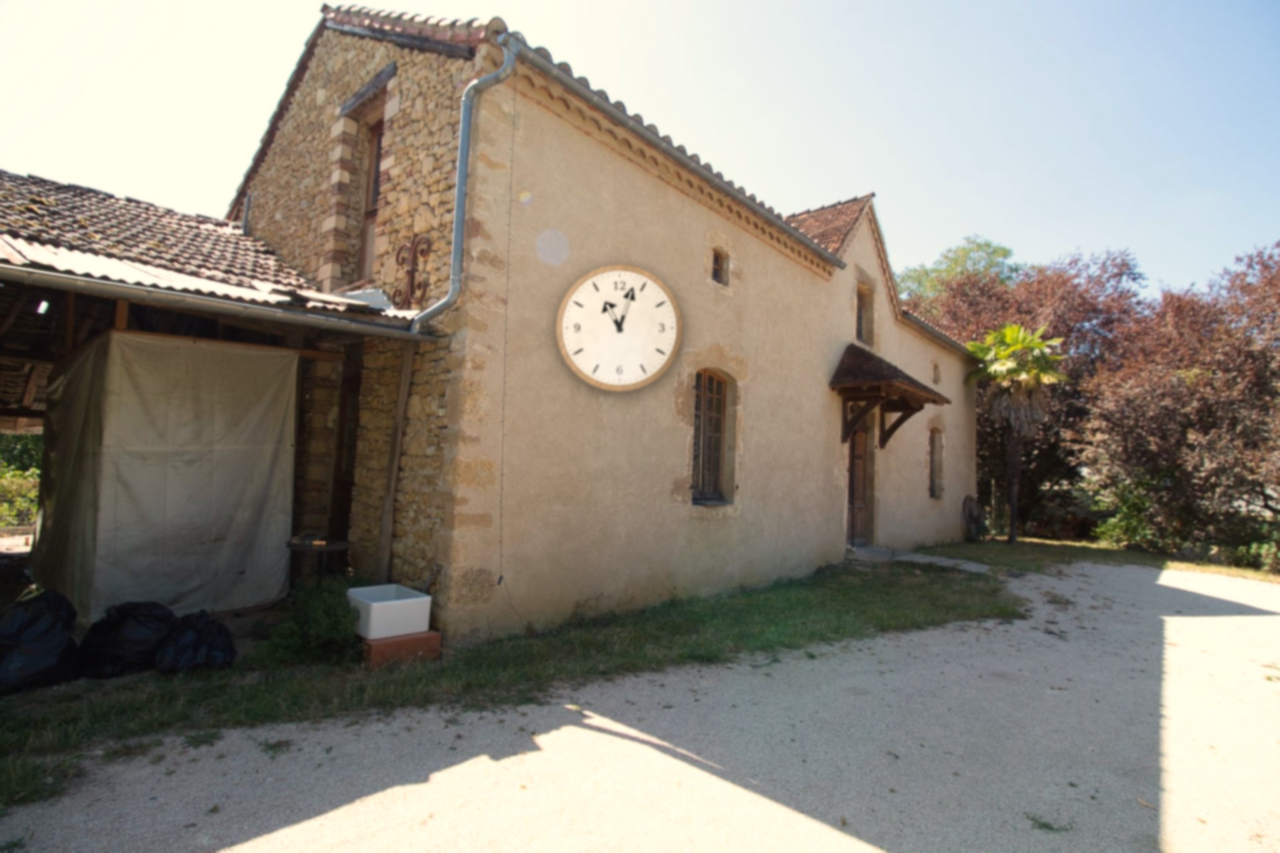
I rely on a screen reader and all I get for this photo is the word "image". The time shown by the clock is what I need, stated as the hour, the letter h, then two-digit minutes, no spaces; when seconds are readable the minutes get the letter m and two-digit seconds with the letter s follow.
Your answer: 11h03
